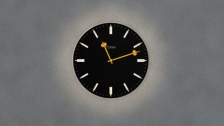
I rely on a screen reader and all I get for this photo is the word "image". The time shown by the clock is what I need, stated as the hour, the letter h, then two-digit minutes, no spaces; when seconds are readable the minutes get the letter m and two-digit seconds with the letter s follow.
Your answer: 11h12
